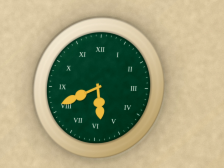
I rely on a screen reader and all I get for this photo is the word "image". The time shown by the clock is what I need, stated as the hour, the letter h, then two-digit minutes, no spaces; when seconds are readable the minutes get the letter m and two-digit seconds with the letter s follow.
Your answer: 5h41
